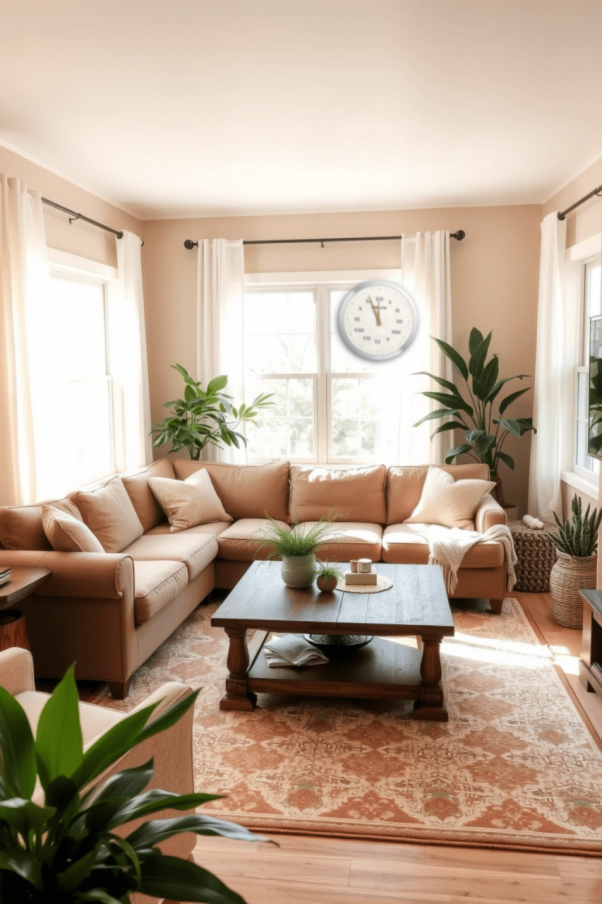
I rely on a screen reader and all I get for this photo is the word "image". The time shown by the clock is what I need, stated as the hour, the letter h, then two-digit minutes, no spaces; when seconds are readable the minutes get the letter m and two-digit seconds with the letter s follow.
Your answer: 11h56
